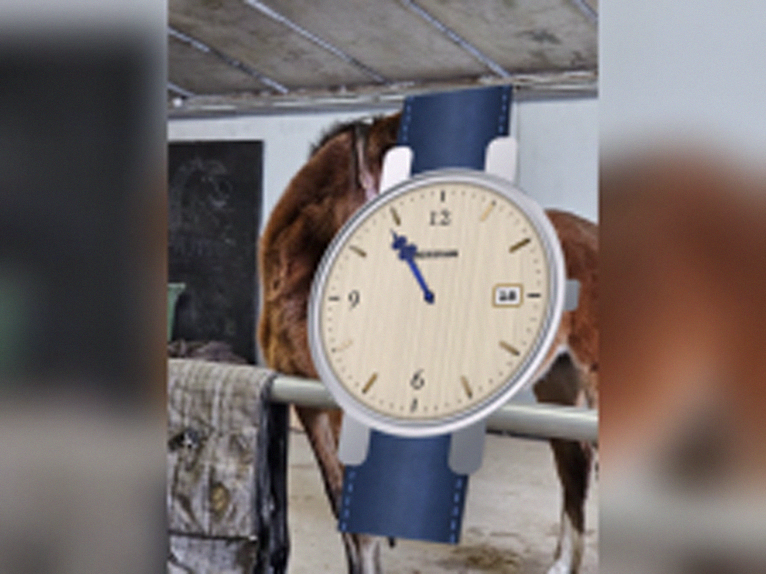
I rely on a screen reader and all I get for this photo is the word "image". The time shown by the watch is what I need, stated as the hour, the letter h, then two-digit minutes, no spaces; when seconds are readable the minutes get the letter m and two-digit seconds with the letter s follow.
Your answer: 10h54
